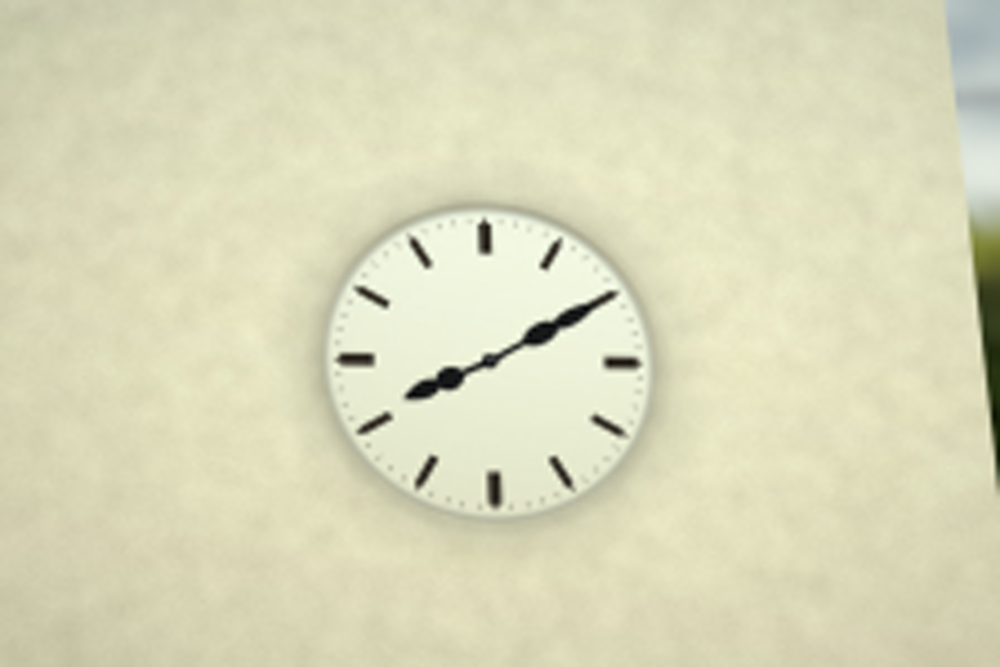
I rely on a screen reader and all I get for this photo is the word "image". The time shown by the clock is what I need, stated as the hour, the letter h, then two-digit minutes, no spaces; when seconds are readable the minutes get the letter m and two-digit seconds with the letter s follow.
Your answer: 8h10
